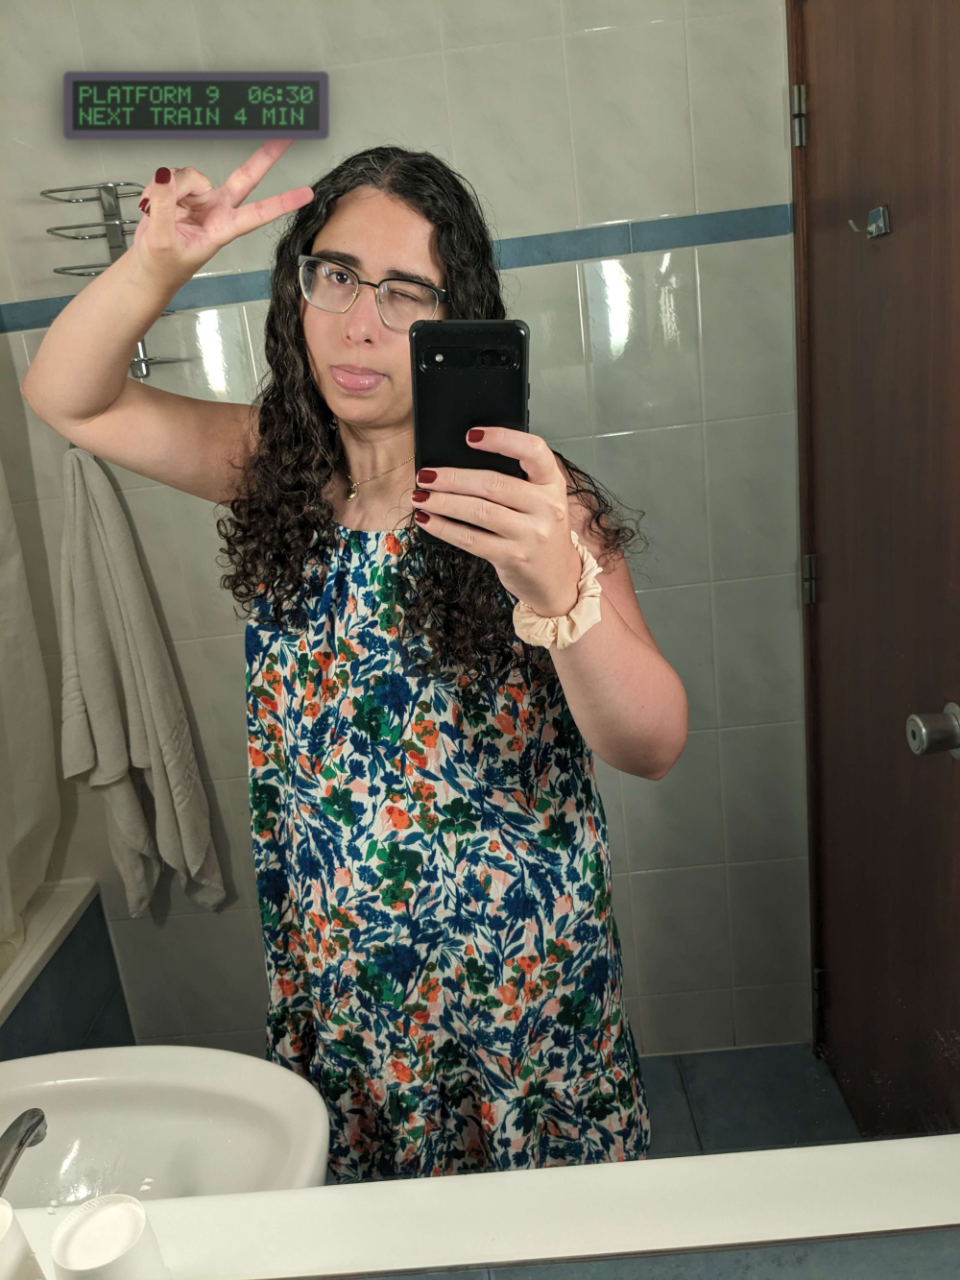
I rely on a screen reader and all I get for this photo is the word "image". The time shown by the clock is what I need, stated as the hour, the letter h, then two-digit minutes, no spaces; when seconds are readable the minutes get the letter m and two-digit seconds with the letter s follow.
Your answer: 6h30
